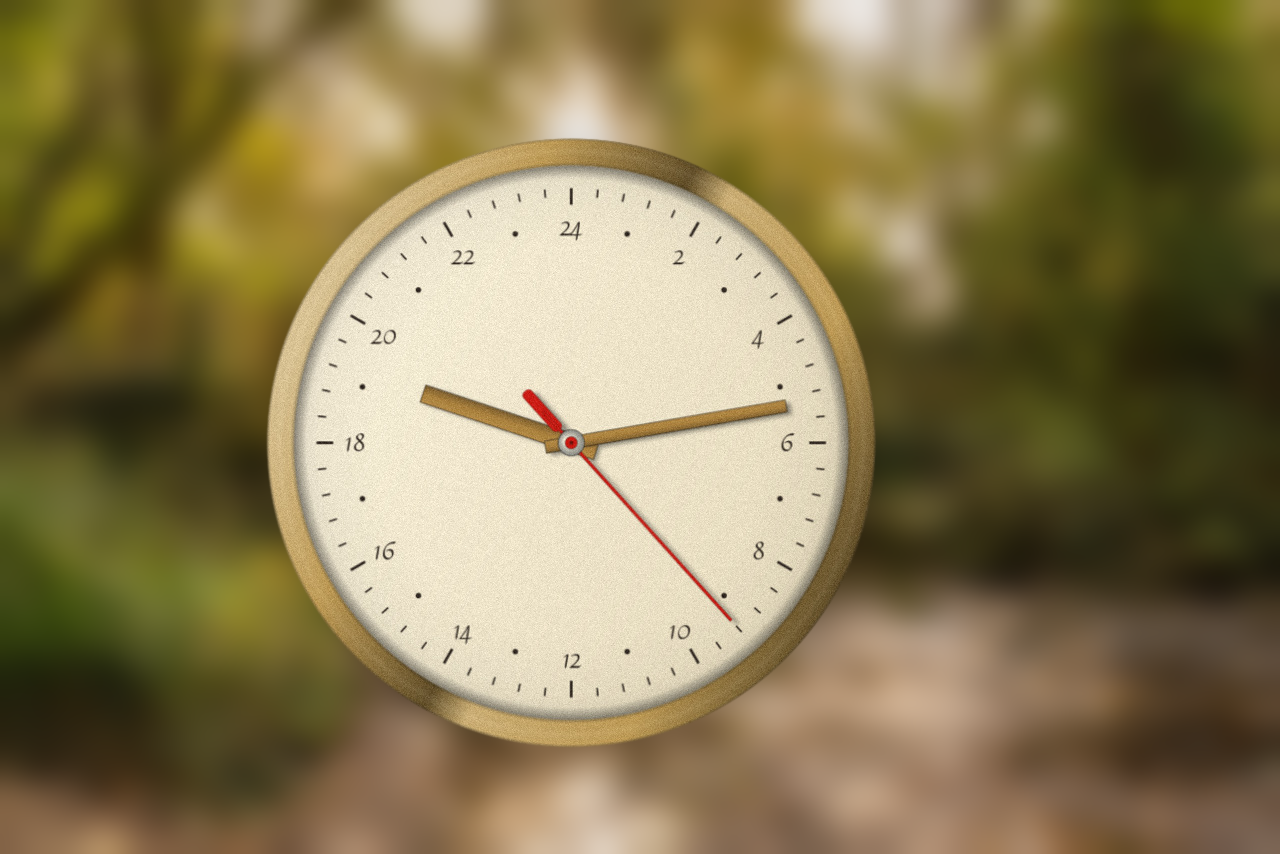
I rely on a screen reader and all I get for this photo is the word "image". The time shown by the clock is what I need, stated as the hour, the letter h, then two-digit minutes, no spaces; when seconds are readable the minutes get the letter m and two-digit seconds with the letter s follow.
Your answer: 19h13m23s
